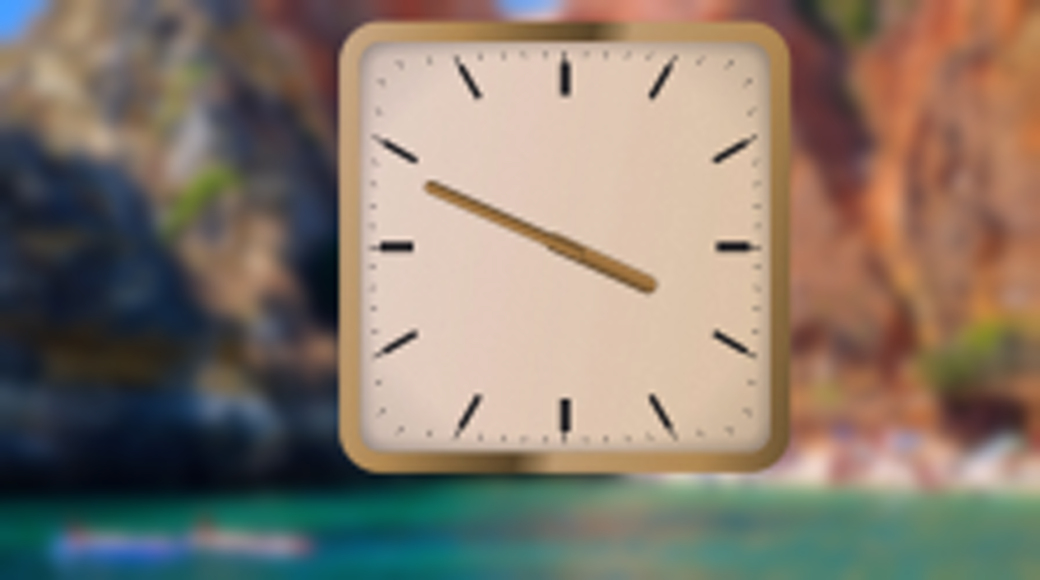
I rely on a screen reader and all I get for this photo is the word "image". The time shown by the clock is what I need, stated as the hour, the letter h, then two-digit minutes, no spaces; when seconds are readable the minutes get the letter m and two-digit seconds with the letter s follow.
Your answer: 3h49
